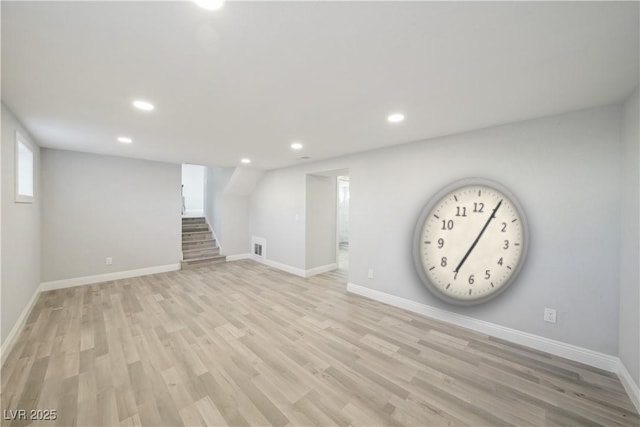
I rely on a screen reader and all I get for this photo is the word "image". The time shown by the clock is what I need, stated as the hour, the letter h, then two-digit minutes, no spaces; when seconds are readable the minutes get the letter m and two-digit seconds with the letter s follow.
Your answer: 7h05
